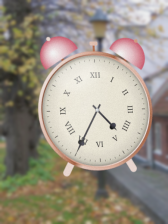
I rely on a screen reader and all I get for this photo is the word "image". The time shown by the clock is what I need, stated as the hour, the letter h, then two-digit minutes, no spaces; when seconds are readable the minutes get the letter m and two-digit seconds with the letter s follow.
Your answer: 4h35
